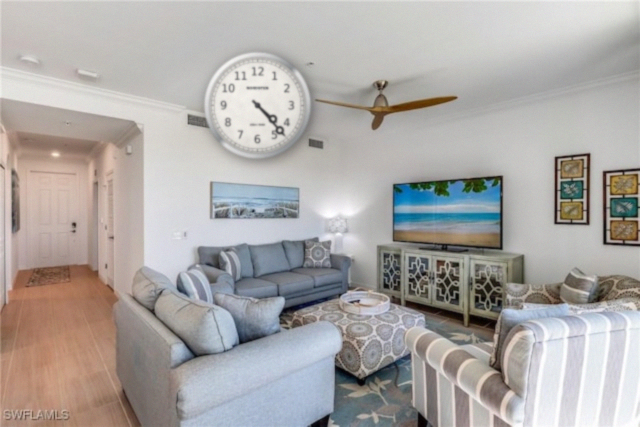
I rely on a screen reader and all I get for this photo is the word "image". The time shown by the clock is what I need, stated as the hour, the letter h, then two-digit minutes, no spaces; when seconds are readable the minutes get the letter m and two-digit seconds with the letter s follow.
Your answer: 4h23
